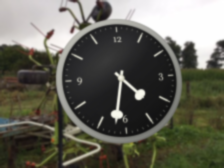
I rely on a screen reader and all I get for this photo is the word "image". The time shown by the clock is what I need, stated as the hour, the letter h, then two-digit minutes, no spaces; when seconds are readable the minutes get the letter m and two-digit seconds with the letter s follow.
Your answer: 4h32
